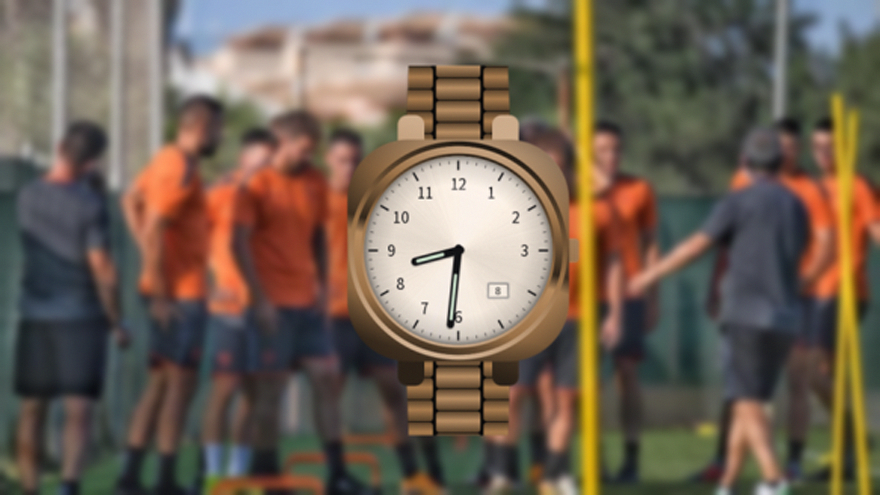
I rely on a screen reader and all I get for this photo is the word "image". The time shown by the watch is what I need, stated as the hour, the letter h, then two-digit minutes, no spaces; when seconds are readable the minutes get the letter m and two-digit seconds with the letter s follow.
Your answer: 8h31
